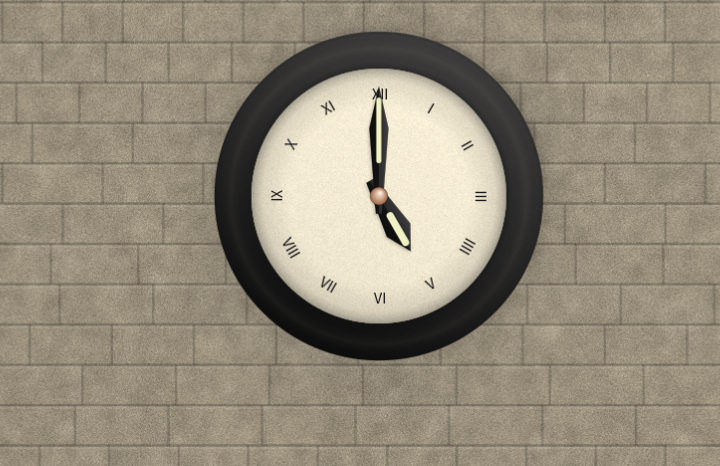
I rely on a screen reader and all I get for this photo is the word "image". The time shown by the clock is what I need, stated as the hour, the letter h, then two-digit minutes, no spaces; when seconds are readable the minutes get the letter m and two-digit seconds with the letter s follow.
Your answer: 5h00
